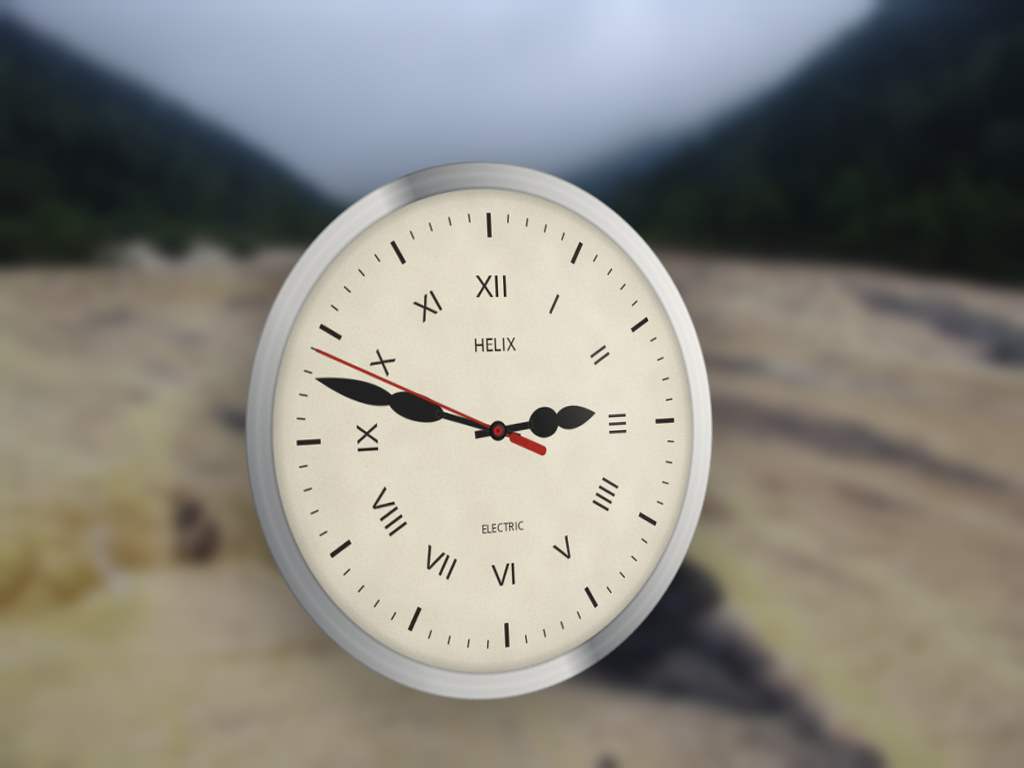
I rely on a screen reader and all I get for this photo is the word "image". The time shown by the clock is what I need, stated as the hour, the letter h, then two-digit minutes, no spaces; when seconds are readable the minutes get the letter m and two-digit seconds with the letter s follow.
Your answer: 2h47m49s
